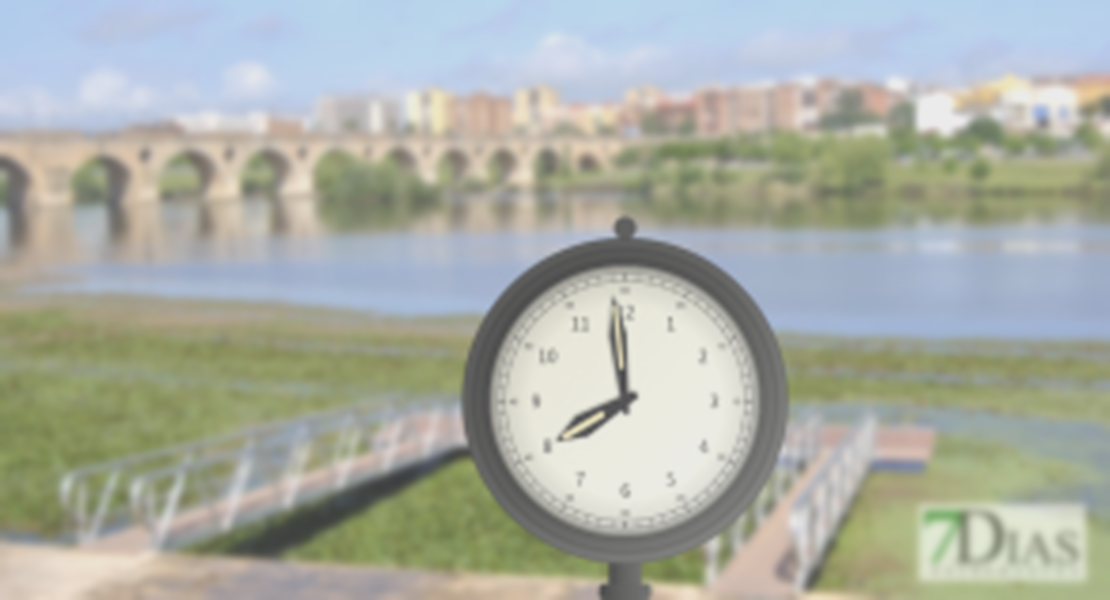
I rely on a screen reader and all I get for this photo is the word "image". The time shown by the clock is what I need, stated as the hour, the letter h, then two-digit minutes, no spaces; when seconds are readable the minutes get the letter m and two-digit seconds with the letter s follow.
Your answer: 7h59
